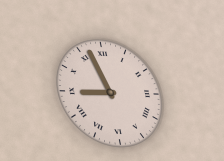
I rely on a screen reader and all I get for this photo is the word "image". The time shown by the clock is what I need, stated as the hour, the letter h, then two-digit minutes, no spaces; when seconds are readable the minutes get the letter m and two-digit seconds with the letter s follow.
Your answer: 8h57
